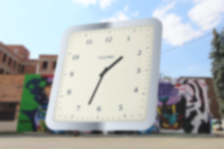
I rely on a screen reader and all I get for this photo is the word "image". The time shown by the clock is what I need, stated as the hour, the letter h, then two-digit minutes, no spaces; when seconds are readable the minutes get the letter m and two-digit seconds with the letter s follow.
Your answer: 1h33
